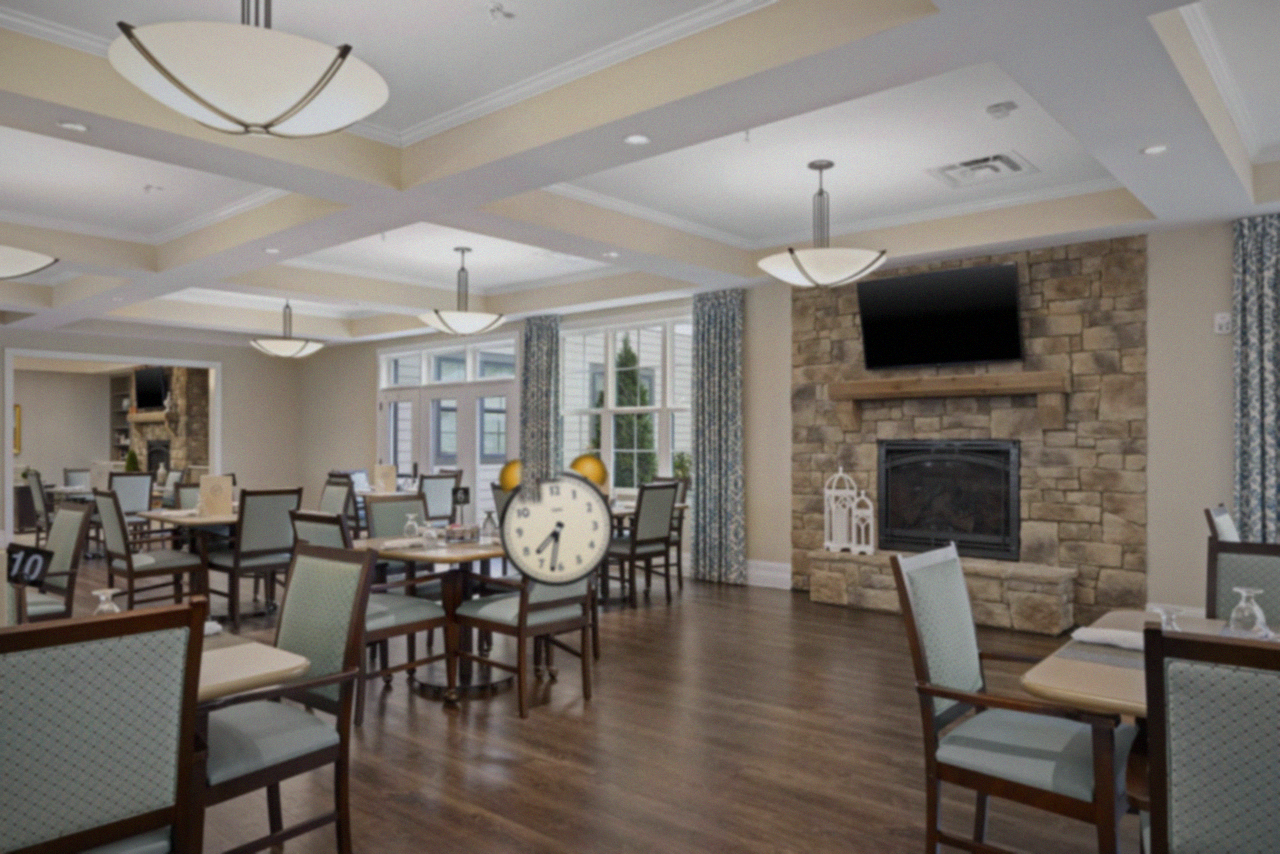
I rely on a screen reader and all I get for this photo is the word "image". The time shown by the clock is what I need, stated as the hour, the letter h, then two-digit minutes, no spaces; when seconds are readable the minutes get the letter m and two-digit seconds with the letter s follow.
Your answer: 7h32
